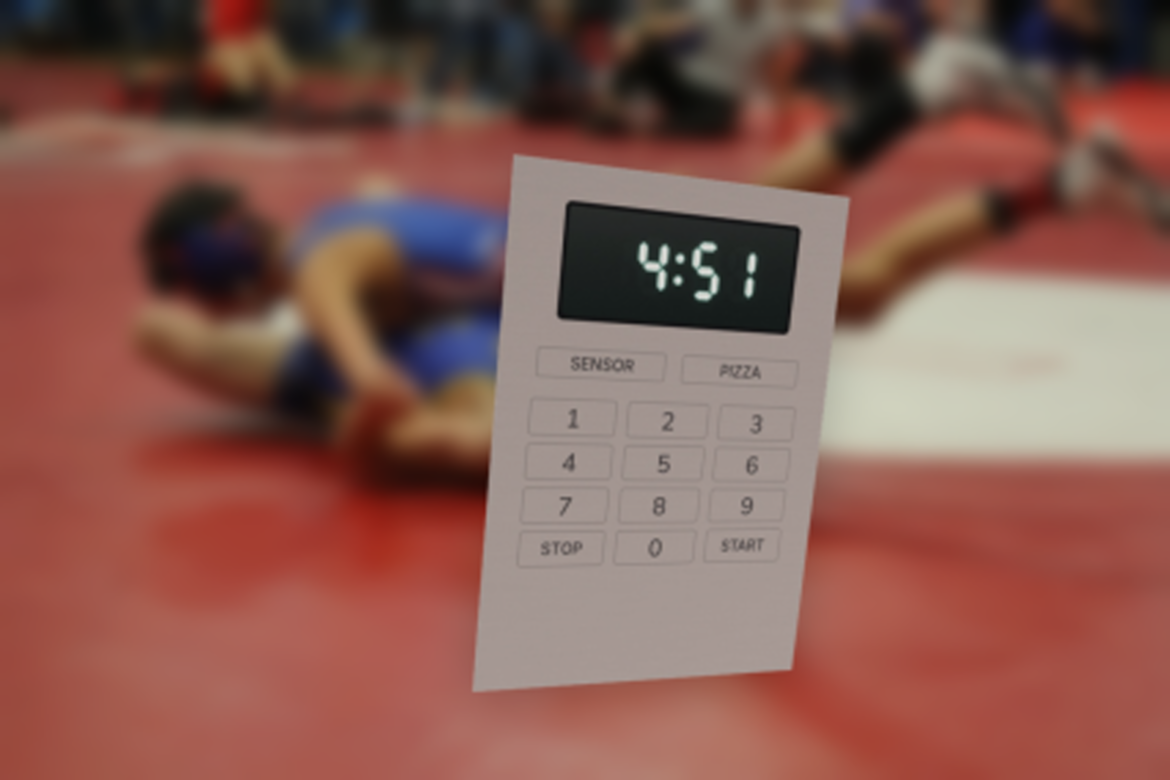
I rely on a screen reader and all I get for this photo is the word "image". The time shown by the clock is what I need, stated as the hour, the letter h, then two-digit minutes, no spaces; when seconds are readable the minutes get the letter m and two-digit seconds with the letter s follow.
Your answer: 4h51
